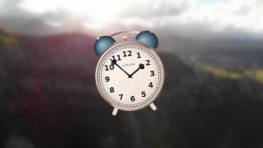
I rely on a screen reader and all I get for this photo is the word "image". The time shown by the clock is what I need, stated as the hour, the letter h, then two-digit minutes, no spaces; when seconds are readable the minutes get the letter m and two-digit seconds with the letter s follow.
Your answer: 1h53
